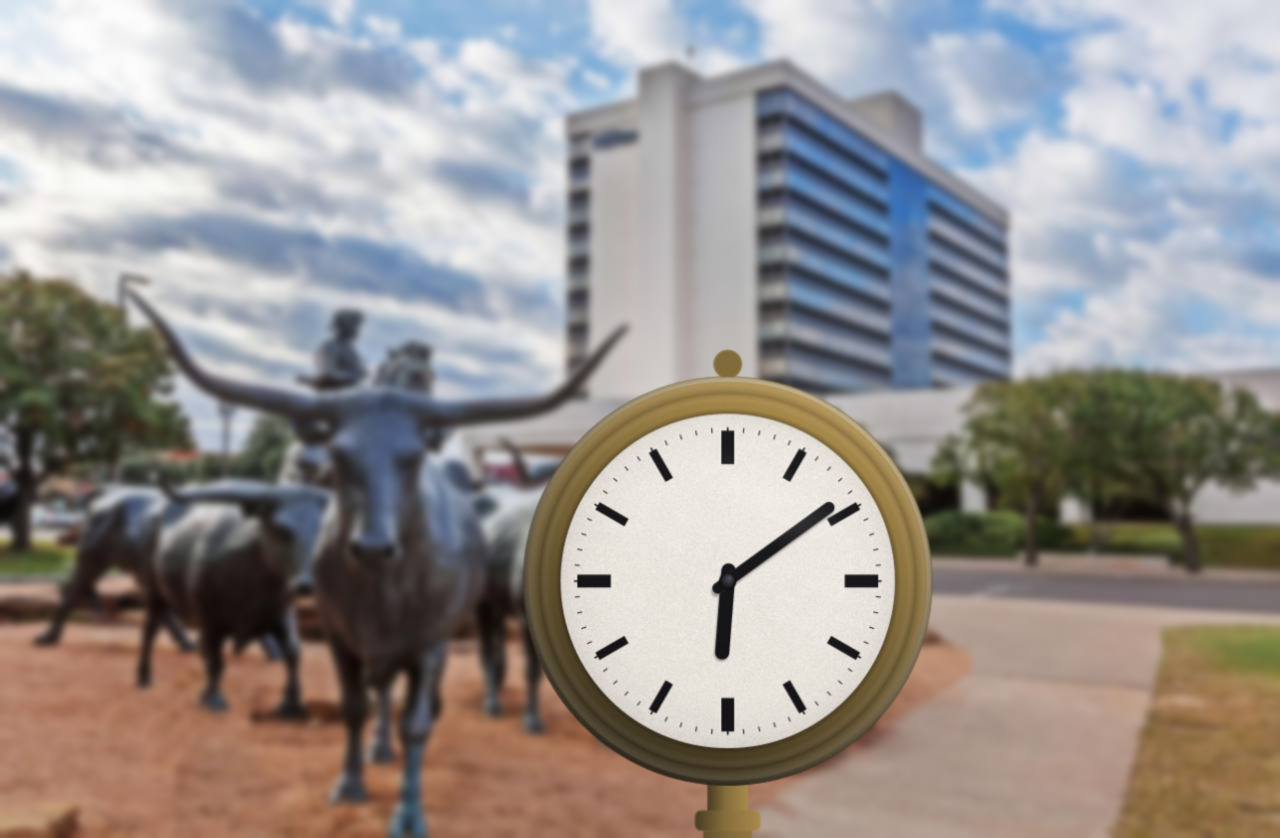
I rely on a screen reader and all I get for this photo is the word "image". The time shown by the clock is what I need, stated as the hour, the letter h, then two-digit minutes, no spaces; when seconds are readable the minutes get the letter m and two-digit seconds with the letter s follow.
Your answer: 6h09
